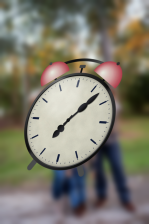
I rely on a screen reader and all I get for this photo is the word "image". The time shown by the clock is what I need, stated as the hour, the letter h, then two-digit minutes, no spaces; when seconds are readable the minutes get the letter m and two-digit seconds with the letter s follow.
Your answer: 7h07
